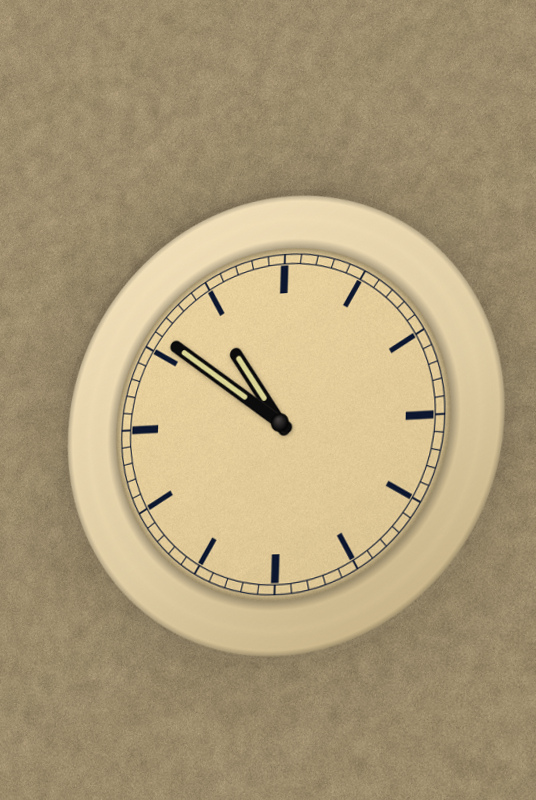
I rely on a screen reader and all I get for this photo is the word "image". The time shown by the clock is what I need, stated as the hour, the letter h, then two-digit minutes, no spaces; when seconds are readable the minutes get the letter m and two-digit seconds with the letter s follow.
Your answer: 10h51
